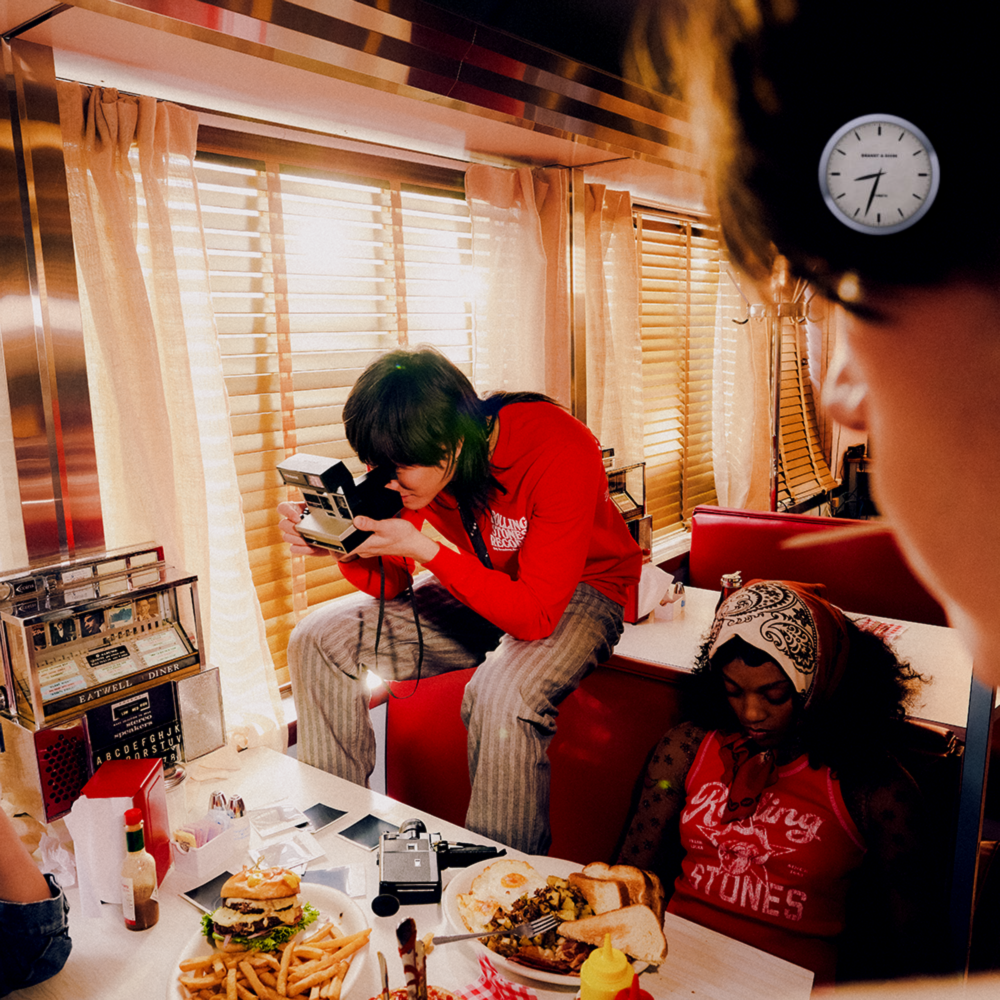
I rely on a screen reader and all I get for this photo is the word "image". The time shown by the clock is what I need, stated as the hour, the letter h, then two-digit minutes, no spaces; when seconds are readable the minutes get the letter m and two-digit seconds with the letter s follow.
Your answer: 8h33
